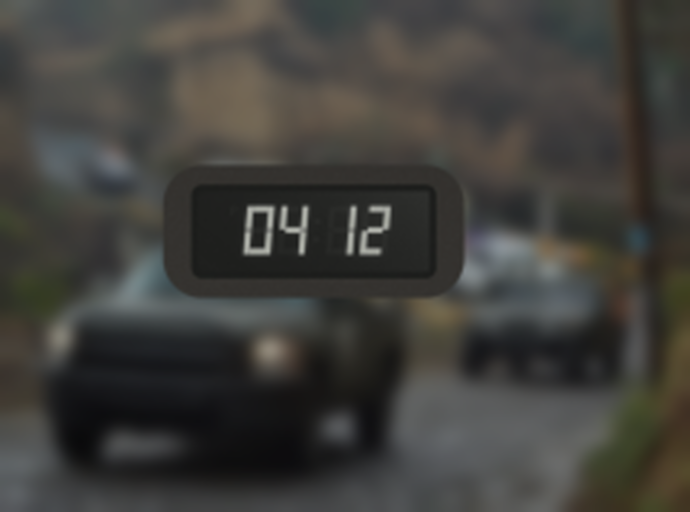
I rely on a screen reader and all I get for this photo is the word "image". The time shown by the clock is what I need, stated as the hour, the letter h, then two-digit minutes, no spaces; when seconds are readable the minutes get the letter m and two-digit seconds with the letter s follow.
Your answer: 4h12
